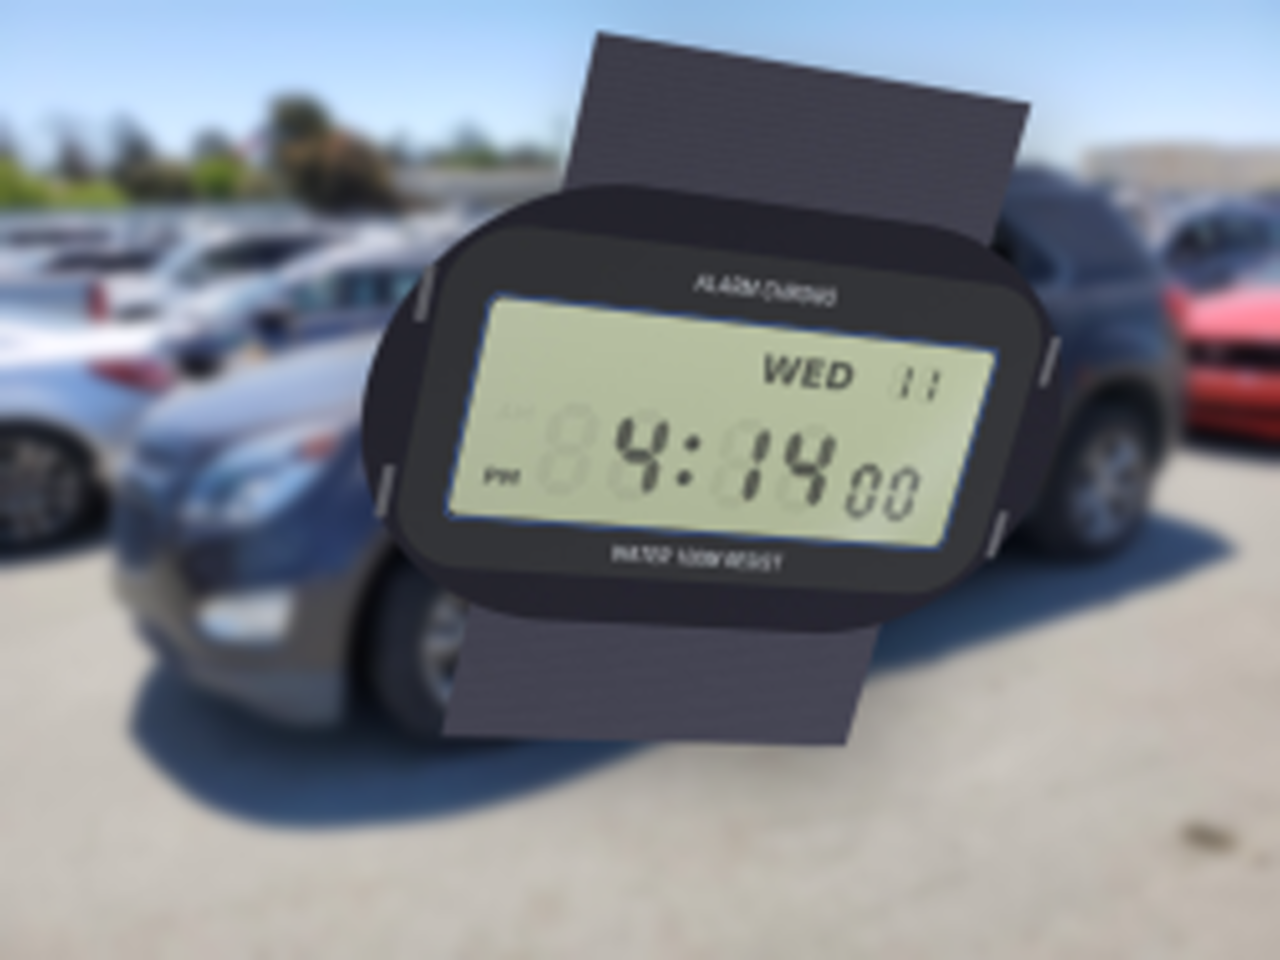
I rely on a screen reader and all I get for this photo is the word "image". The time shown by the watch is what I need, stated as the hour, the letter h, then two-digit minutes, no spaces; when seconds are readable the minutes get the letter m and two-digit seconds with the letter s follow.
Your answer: 4h14m00s
